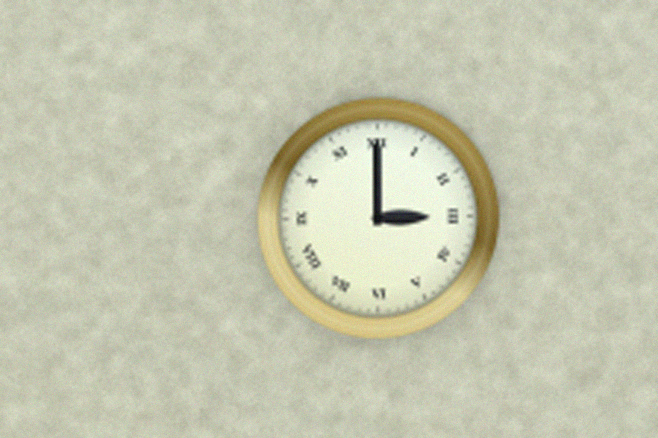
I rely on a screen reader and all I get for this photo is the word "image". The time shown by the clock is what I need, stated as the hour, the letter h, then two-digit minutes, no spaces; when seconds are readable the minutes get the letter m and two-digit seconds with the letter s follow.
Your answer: 3h00
